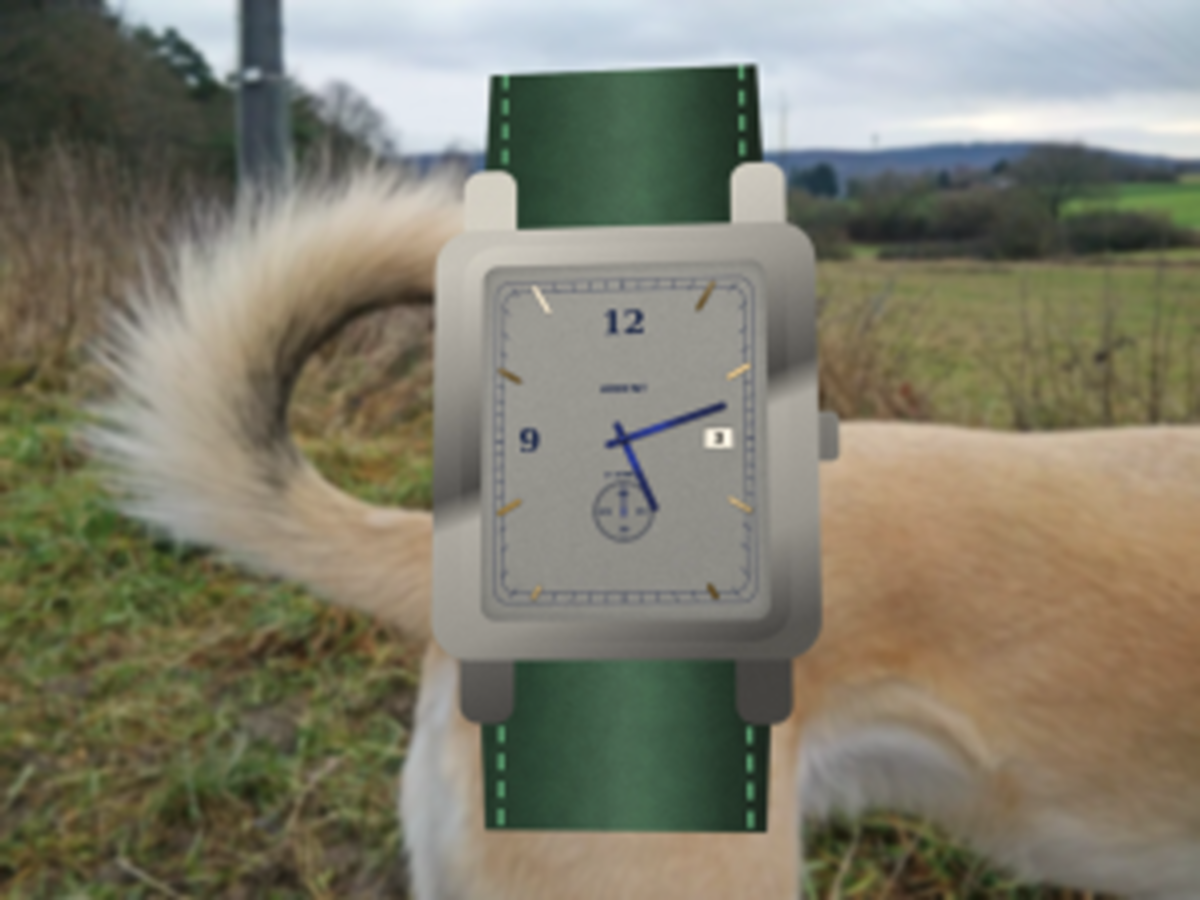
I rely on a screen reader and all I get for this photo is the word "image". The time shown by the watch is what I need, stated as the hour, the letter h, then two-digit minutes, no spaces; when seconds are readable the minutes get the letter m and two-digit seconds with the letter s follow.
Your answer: 5h12
